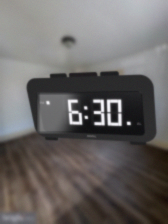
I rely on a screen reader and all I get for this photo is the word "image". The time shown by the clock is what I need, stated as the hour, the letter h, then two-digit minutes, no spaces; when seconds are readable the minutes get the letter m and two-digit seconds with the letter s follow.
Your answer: 6h30
